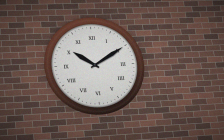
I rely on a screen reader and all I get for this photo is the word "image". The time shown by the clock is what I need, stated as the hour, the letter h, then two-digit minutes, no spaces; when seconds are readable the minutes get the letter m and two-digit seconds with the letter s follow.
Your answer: 10h10
